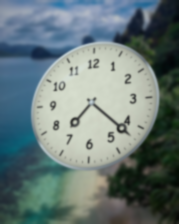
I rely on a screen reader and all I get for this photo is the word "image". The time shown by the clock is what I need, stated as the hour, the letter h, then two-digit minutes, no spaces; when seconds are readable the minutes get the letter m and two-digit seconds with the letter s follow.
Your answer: 7h22
